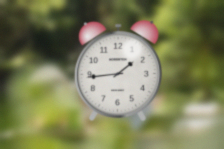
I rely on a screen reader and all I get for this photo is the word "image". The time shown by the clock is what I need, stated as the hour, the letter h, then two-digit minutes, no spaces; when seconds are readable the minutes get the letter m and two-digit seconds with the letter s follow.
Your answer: 1h44
